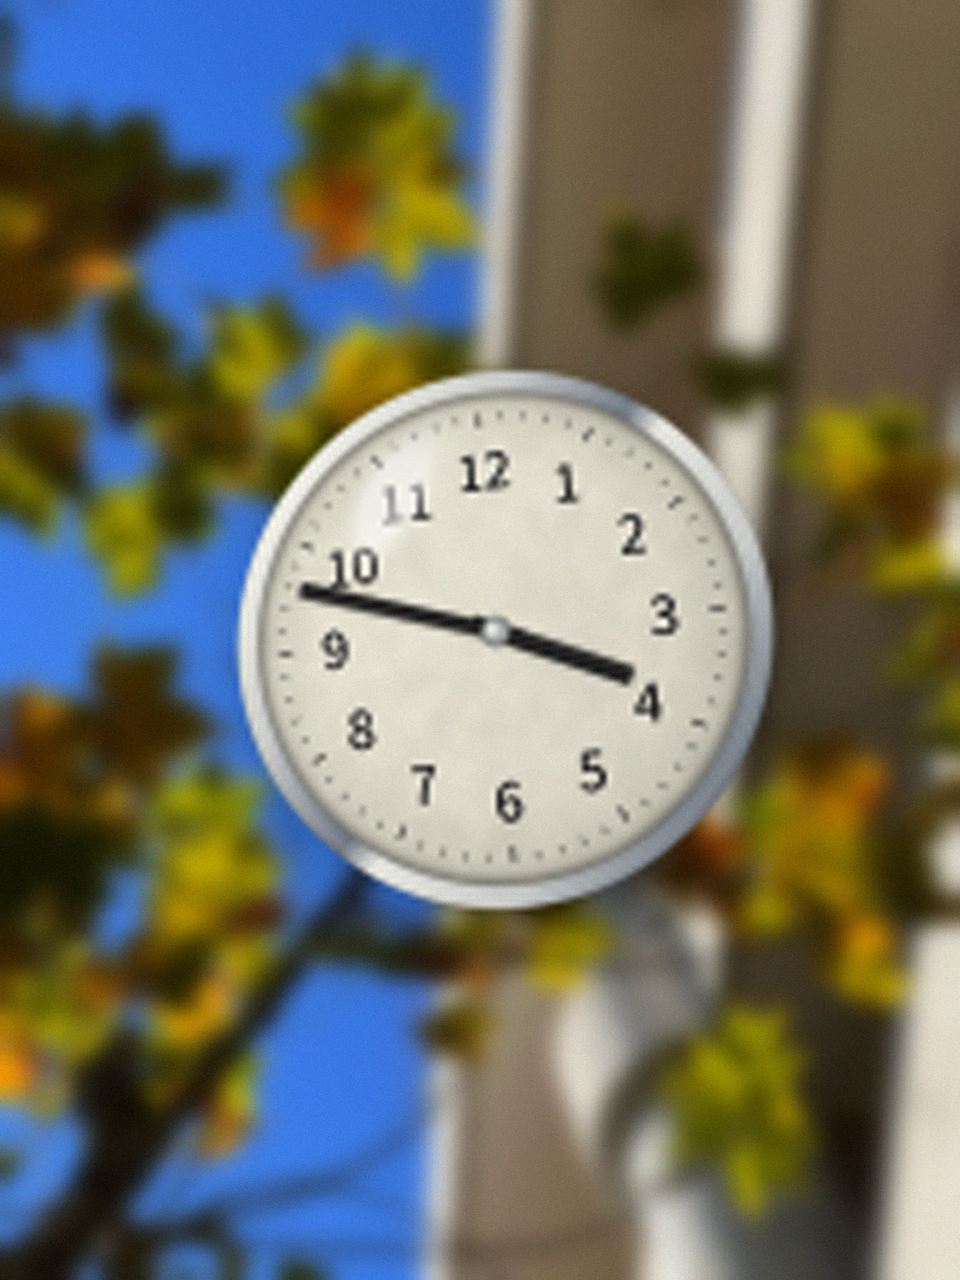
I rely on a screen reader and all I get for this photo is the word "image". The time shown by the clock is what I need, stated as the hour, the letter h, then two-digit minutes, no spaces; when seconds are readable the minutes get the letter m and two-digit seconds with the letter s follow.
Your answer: 3h48
